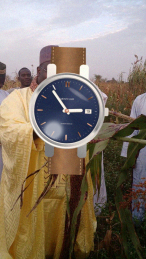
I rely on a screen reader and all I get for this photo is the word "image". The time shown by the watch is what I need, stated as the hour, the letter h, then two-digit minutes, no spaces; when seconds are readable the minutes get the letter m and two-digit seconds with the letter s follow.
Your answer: 2h54
